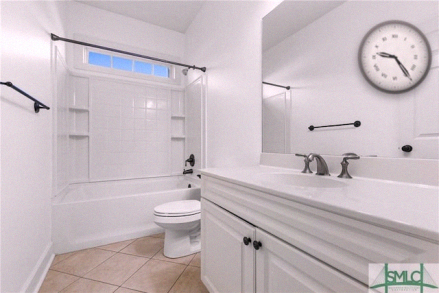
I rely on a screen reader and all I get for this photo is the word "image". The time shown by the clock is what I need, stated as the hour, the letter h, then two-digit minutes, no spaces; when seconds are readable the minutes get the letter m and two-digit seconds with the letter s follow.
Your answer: 9h24
